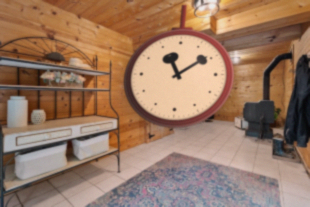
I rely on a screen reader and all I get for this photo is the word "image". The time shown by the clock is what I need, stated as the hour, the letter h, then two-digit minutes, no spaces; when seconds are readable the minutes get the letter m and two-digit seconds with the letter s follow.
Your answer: 11h09
